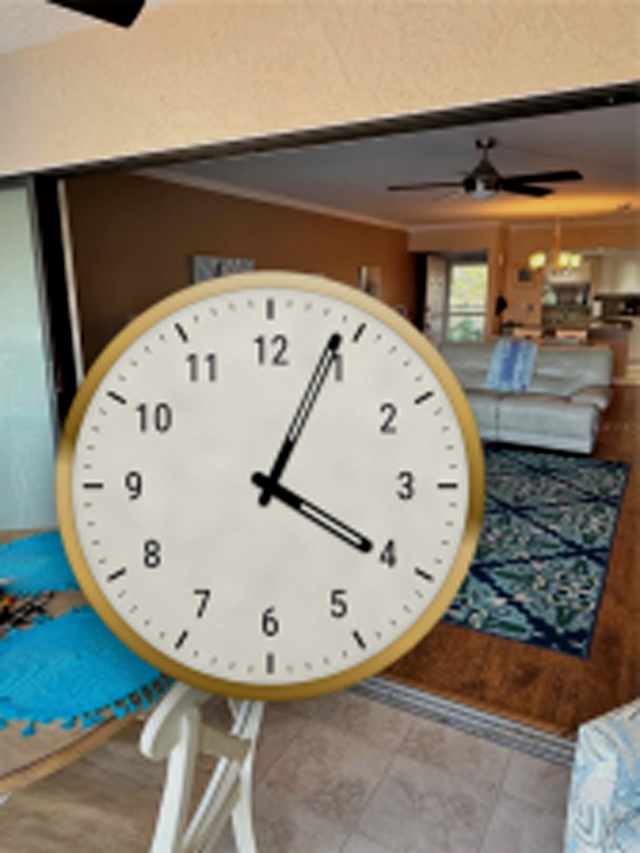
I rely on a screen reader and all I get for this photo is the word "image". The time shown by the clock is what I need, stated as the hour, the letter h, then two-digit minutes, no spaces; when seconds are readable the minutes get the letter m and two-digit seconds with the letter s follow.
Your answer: 4h04
